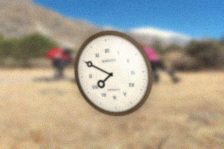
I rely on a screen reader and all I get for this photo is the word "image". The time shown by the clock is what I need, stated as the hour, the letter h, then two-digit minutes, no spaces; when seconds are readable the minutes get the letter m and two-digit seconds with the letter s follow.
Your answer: 7h50
